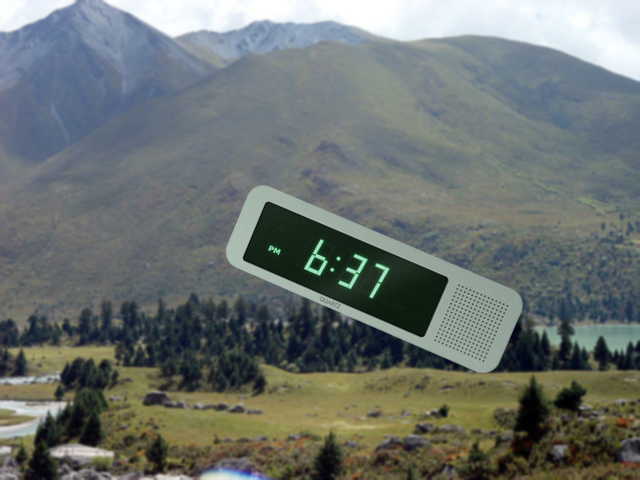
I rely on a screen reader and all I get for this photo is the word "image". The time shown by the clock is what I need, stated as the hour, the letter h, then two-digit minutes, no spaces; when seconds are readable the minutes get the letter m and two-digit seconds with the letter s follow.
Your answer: 6h37
